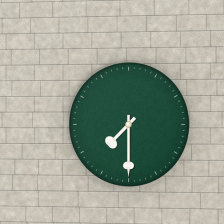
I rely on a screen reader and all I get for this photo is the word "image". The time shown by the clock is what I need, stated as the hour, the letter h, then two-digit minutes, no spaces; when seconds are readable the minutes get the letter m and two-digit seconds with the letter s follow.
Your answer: 7h30
